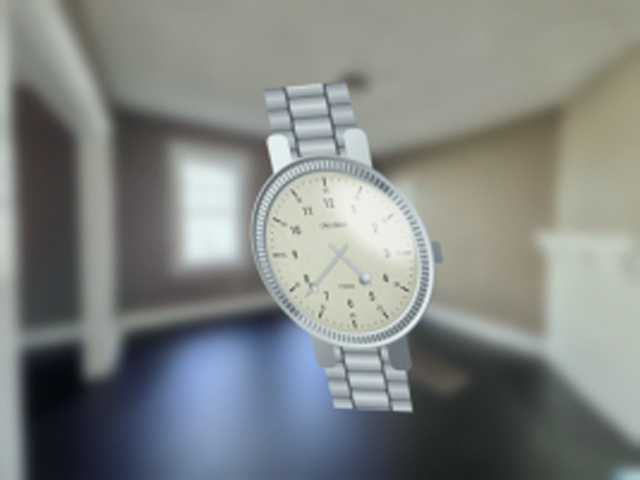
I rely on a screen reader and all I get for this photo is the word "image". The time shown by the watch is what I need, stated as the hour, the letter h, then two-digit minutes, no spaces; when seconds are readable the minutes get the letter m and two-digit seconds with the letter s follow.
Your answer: 4h38
